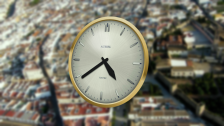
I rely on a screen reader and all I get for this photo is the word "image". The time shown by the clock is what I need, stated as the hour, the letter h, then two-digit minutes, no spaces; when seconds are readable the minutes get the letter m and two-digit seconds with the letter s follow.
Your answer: 4h39
